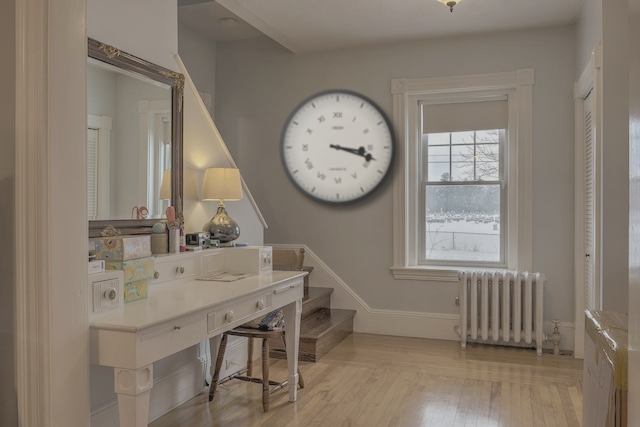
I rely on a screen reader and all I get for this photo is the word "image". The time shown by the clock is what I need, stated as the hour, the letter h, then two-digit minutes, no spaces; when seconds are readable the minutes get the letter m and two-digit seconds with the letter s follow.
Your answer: 3h18
